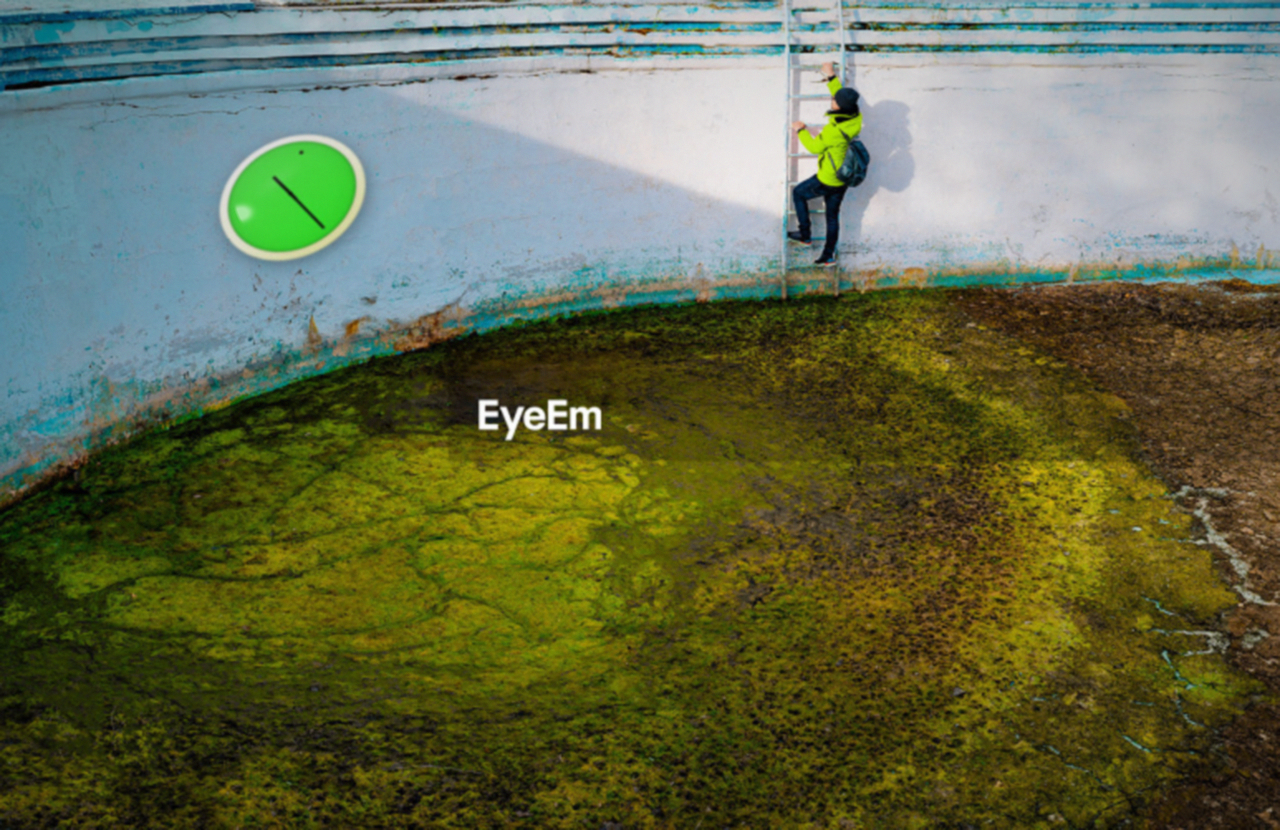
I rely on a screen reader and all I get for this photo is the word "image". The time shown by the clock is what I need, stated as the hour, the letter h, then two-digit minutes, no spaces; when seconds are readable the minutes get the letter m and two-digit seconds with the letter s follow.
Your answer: 10h22
